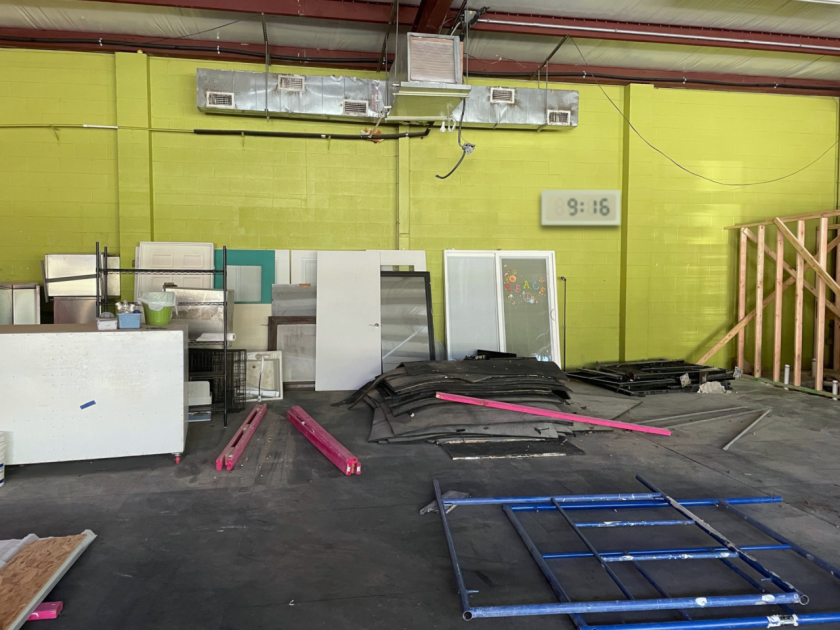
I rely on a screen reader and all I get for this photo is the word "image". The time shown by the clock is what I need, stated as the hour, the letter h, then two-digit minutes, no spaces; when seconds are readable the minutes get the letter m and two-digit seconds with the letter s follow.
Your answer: 9h16
